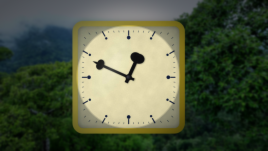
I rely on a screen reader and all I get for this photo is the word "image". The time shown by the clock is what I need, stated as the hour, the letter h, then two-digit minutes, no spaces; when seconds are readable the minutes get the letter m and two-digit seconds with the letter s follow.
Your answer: 12h49
